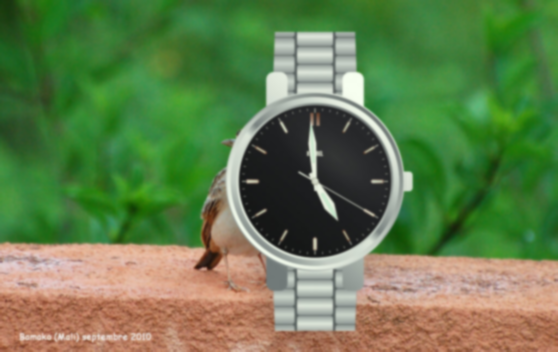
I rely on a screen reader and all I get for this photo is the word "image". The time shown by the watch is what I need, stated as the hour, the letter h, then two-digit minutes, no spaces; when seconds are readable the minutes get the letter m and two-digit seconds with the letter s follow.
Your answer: 4h59m20s
